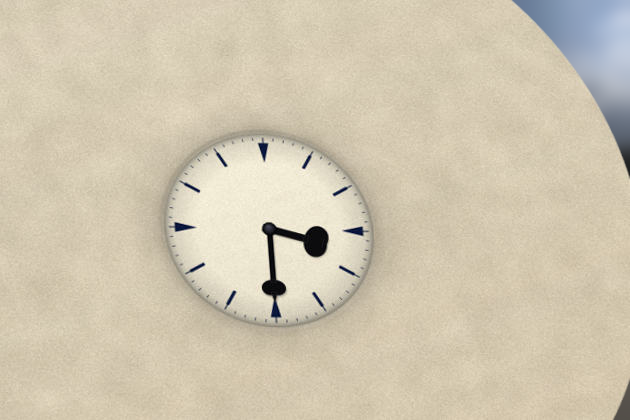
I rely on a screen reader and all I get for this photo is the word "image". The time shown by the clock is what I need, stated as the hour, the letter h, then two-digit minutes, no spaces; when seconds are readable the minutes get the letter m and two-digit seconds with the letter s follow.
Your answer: 3h30
